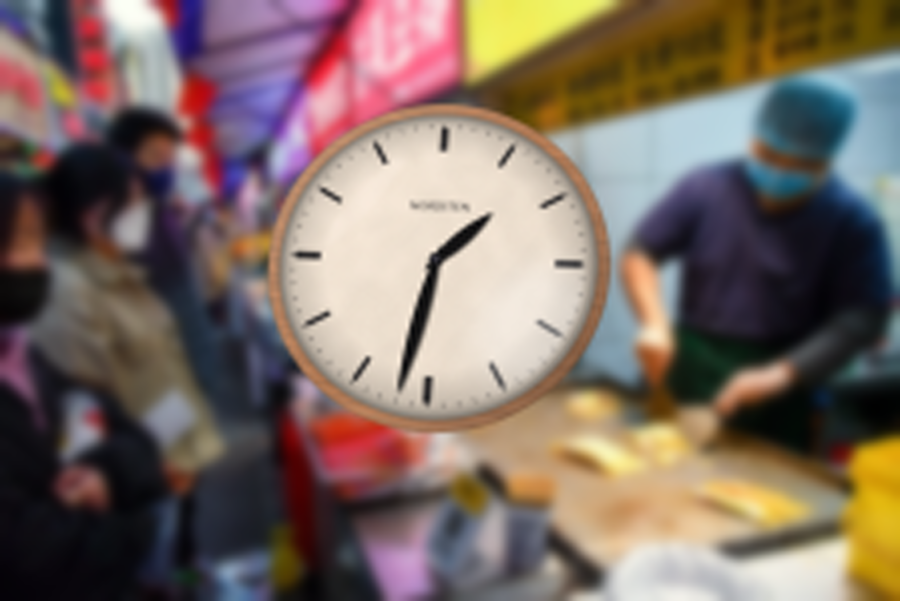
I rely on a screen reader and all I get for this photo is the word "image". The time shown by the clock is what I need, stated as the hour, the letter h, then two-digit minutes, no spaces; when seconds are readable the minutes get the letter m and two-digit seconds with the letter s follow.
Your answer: 1h32
